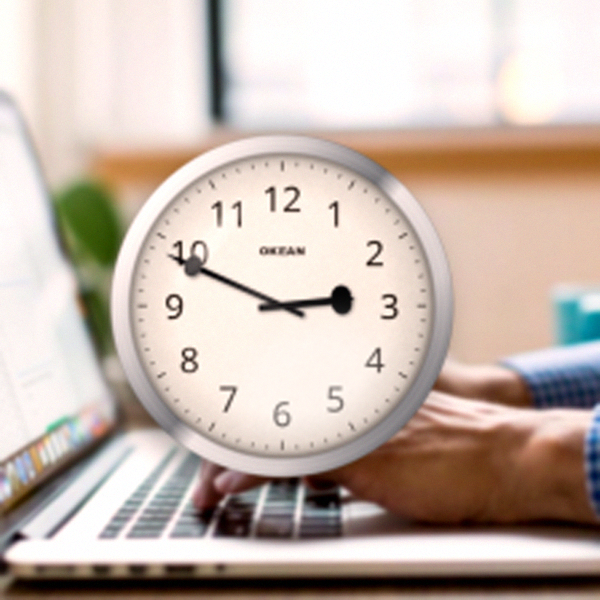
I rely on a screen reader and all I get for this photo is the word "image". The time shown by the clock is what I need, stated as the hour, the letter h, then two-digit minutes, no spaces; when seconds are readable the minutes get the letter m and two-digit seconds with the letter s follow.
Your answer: 2h49
